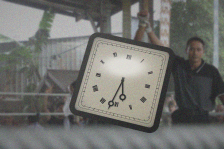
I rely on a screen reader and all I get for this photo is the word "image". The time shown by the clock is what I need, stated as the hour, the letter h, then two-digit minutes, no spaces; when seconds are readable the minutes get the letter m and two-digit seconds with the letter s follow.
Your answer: 5h32
